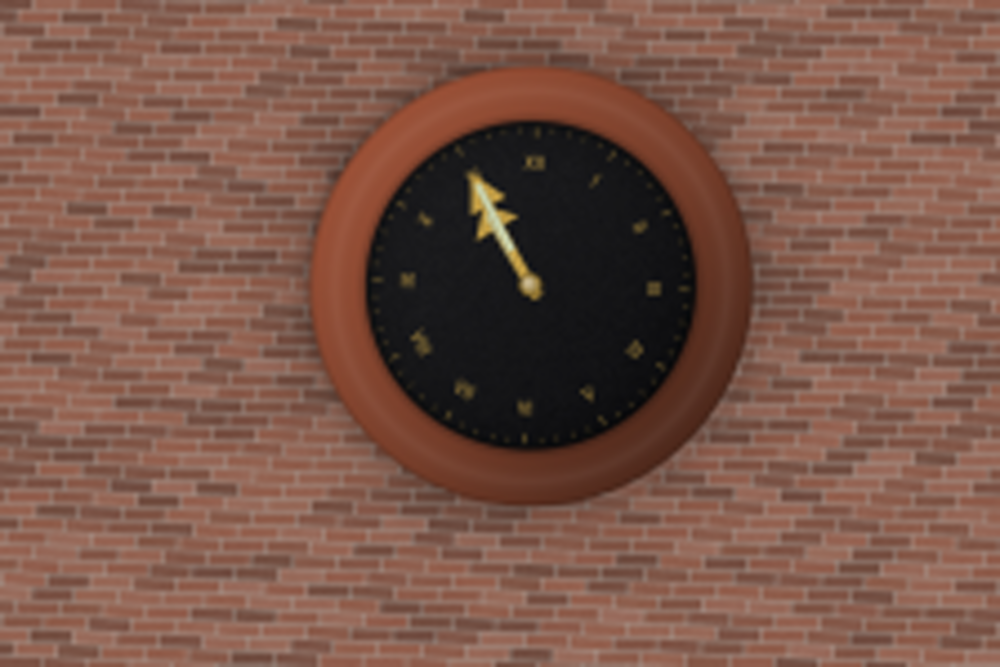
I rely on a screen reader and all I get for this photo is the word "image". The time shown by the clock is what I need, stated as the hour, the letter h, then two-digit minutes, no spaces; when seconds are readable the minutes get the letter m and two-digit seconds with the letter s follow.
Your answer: 10h55
